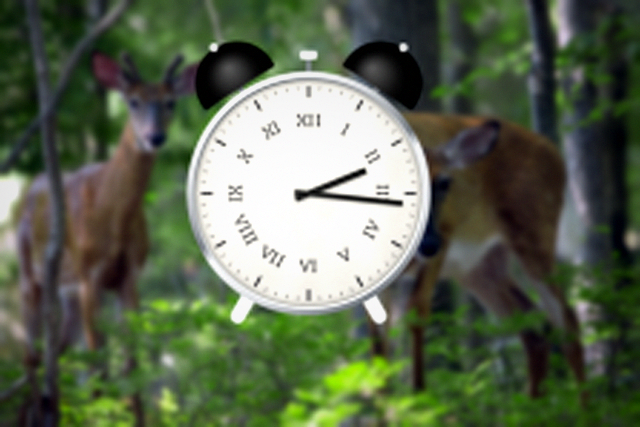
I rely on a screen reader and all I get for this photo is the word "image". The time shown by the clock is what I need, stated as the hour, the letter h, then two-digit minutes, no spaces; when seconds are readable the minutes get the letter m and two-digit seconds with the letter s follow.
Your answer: 2h16
